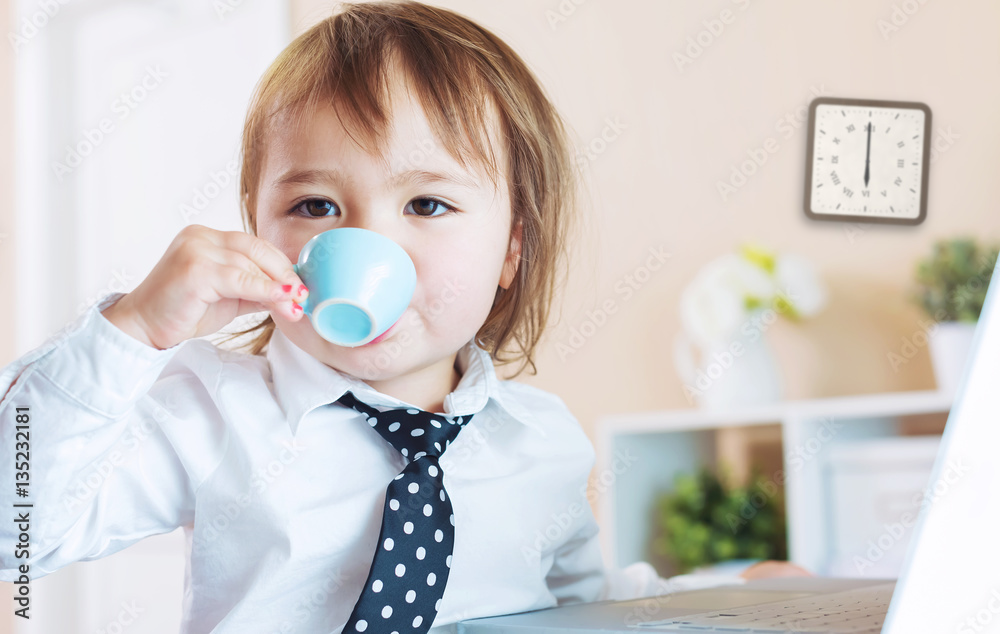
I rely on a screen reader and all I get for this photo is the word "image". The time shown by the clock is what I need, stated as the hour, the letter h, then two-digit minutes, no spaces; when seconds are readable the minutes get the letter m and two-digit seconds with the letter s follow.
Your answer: 6h00
